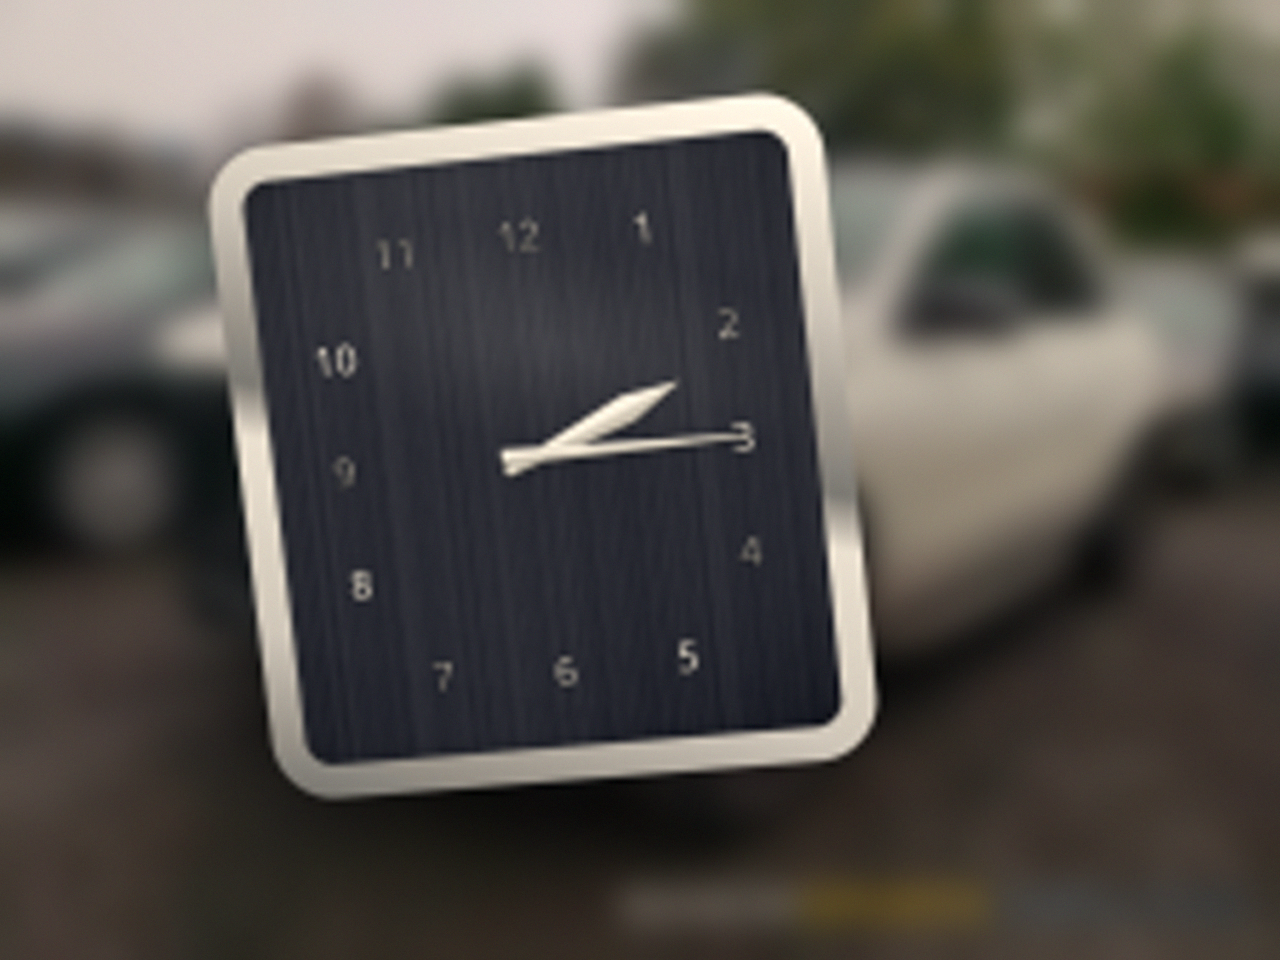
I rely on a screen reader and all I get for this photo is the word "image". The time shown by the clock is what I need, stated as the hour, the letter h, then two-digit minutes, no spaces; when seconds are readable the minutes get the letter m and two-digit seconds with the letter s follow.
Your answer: 2h15
